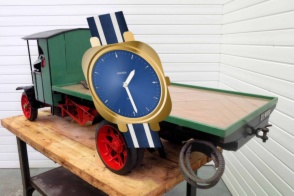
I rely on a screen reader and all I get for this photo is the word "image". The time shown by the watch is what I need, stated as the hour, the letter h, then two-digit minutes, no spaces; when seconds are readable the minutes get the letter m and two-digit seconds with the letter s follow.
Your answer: 1h29
